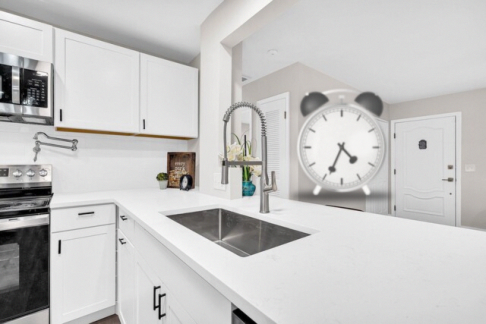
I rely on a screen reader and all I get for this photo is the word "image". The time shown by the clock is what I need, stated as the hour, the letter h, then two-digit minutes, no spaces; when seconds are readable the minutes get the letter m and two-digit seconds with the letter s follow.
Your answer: 4h34
